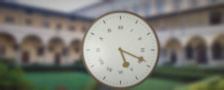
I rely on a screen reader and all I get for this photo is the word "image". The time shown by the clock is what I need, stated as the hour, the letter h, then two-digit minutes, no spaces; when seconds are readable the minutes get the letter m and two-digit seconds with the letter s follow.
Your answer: 5h19
